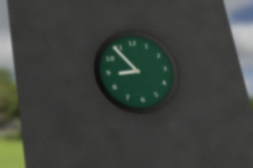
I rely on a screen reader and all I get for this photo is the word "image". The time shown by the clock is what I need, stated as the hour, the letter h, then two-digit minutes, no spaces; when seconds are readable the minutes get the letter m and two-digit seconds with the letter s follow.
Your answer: 8h54
